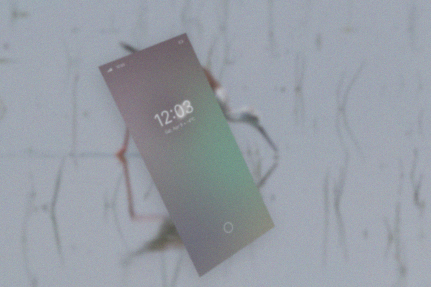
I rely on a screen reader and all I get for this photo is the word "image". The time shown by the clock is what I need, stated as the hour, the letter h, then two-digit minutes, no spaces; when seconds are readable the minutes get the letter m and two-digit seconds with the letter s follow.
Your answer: 12h03
